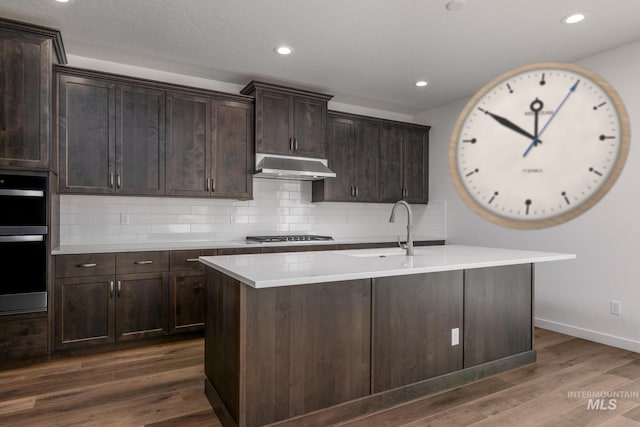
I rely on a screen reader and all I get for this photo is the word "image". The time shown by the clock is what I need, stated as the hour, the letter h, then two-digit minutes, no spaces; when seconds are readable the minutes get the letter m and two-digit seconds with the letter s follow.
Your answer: 11h50m05s
